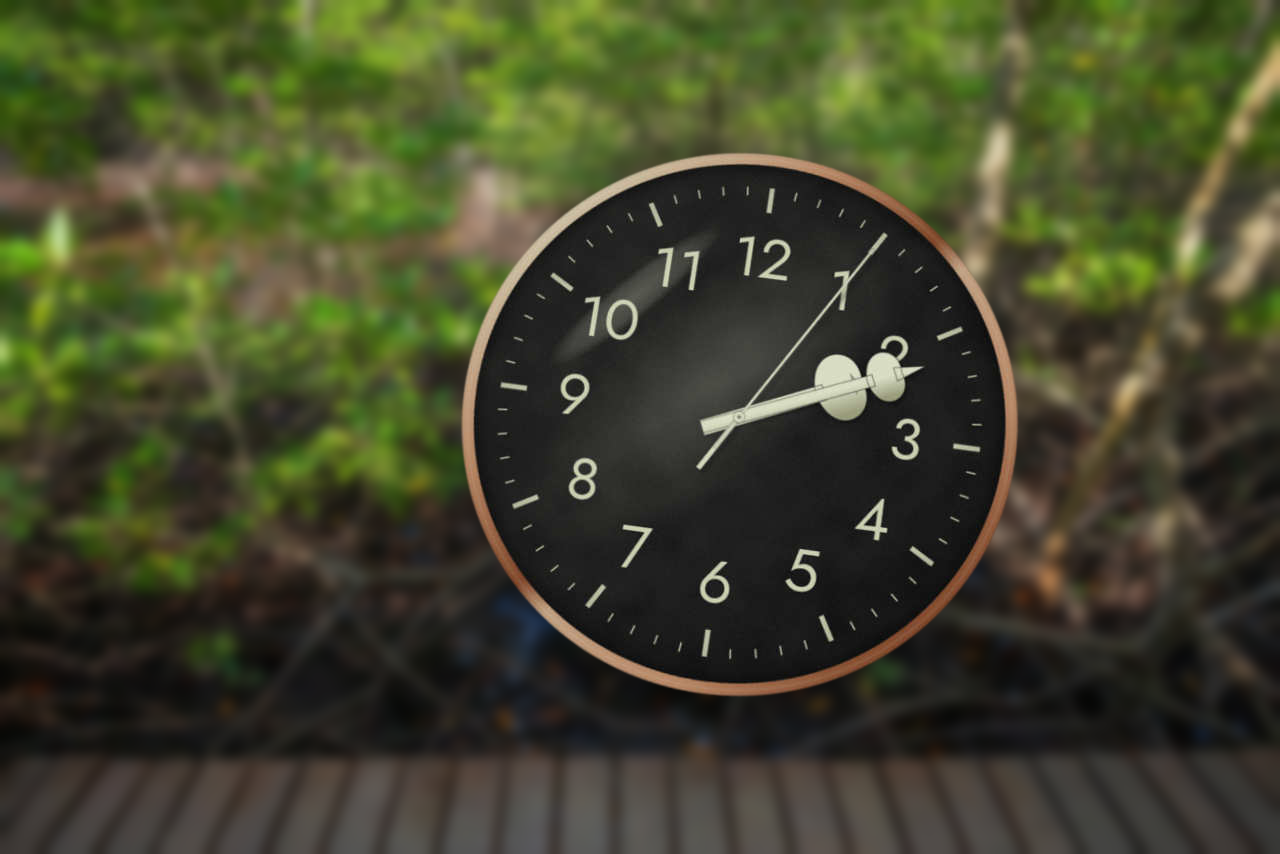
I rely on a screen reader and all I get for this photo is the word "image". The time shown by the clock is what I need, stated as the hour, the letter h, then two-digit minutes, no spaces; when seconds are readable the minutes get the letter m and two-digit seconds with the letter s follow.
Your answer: 2h11m05s
